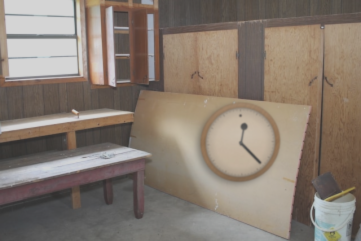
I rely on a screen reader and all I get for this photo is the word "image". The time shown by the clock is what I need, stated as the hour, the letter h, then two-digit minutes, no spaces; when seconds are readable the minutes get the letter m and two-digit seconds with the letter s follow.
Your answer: 12h23
